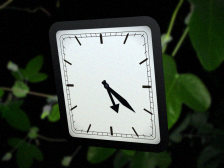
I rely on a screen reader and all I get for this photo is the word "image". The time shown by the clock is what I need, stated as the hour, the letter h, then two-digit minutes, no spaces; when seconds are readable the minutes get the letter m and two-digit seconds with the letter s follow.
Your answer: 5h22
